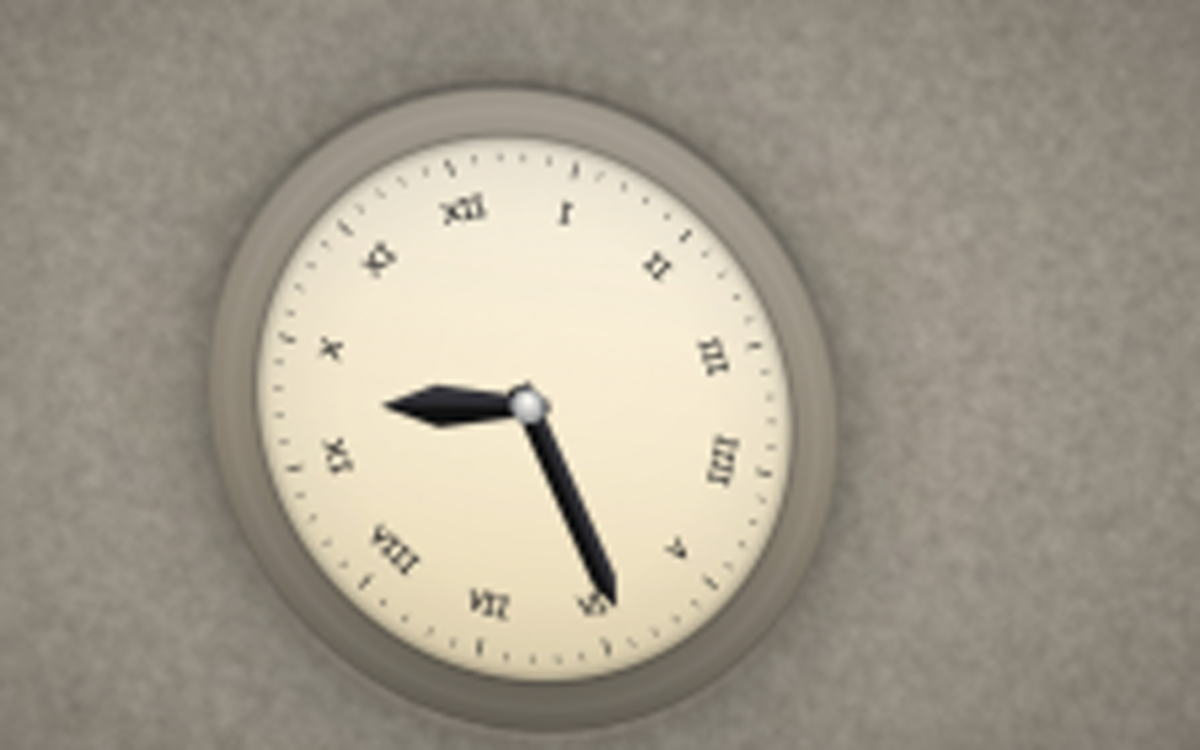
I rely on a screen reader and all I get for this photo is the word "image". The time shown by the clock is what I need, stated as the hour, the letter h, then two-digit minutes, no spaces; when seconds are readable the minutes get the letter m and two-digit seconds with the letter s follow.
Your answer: 9h29
